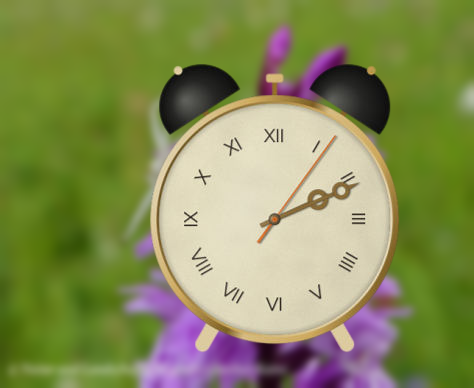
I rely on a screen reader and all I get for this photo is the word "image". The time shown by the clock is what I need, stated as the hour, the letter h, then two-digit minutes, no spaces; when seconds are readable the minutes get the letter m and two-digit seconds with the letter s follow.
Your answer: 2h11m06s
